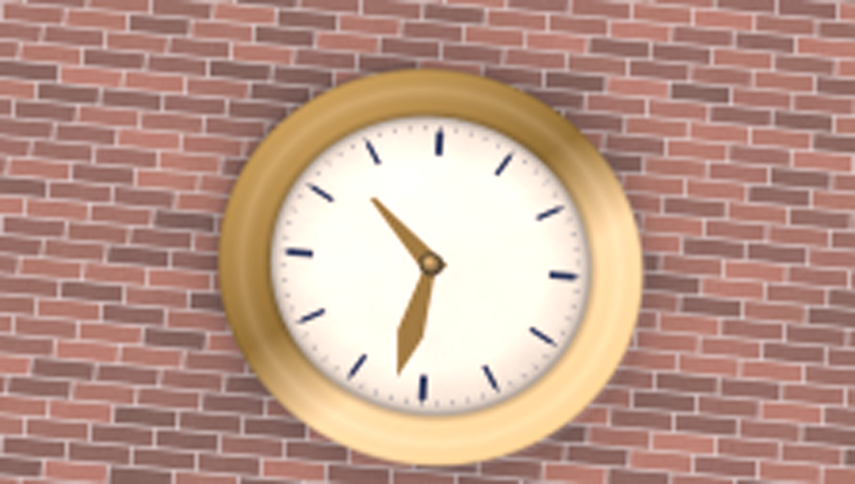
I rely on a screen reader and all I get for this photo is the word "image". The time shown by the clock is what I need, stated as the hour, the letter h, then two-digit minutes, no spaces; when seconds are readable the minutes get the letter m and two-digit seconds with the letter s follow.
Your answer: 10h32
